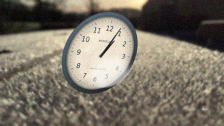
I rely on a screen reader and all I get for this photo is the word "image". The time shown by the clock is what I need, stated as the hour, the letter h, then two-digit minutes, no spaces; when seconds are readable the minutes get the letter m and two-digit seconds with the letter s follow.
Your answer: 1h04
